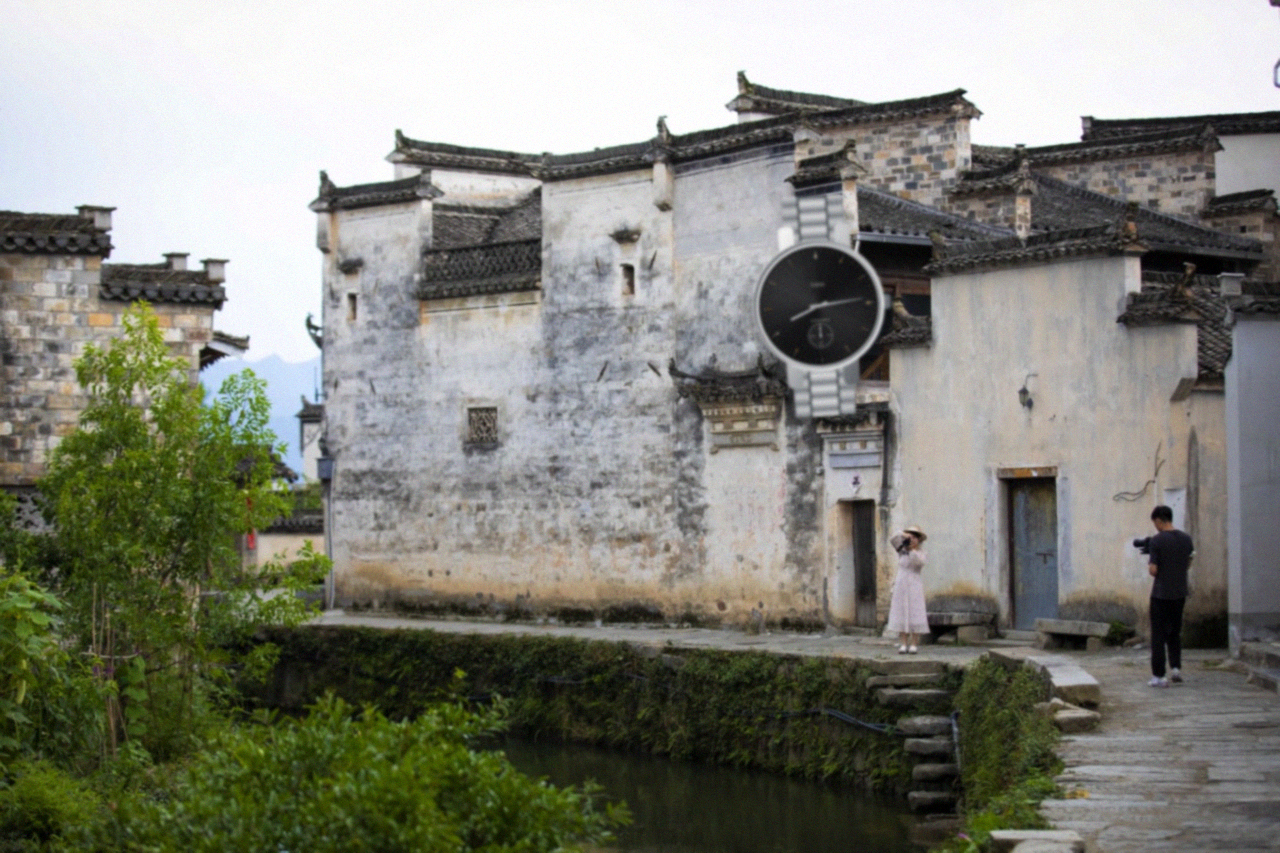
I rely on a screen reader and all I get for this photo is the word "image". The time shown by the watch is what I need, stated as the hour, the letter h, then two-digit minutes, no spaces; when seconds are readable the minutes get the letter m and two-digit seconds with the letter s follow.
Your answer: 8h14
